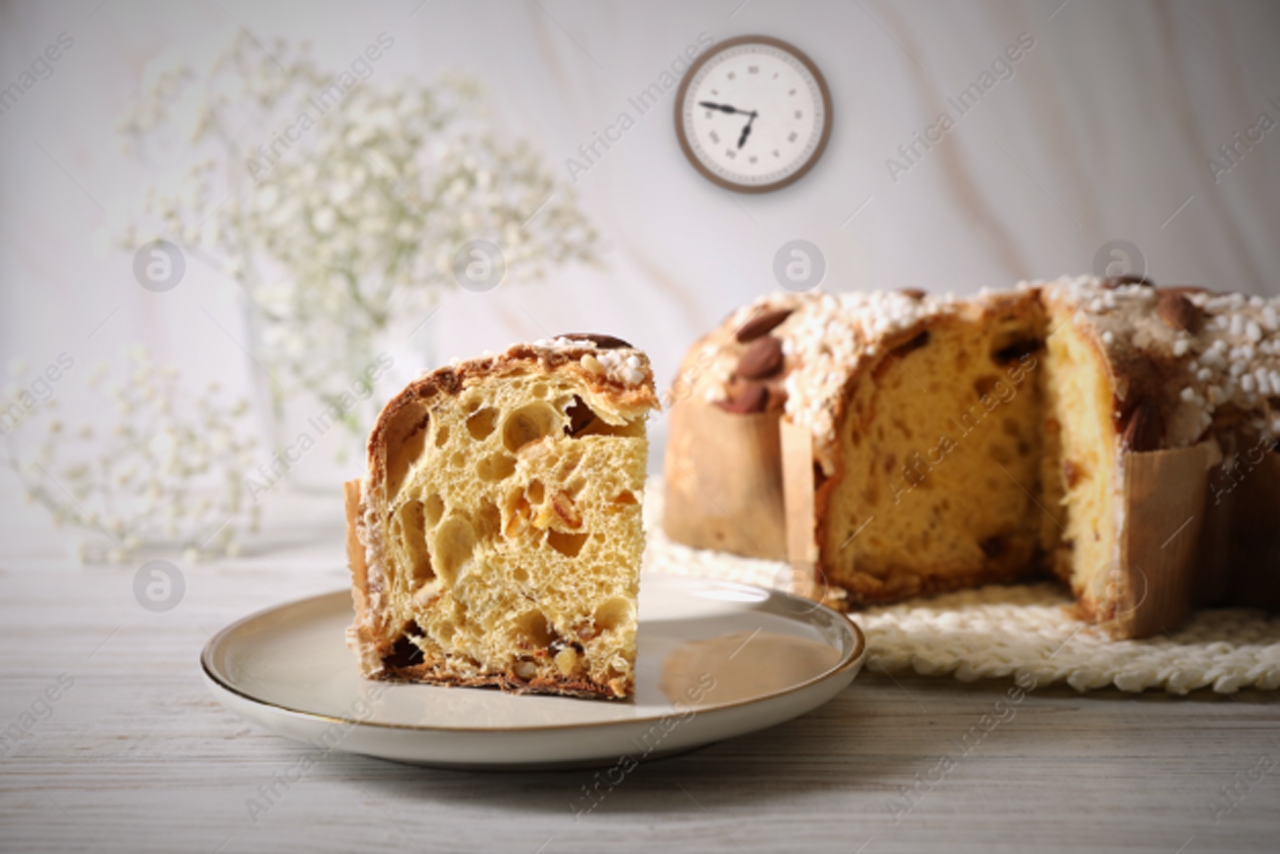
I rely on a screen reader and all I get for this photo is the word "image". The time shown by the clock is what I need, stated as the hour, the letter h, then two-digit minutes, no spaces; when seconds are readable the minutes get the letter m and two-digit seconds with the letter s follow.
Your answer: 6h47
